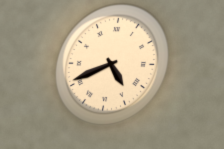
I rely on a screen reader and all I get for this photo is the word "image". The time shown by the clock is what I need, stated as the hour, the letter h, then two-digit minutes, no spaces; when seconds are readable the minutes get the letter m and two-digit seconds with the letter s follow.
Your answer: 4h41
